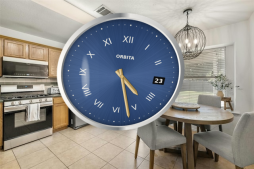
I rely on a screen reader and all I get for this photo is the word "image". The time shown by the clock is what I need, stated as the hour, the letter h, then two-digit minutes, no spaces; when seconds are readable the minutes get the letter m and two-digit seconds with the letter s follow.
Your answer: 4h27
